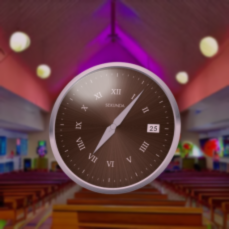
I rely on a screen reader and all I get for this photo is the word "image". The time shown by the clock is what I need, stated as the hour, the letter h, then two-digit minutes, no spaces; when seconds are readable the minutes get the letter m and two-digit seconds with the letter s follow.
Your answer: 7h06
